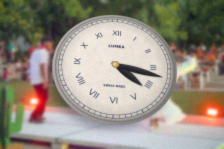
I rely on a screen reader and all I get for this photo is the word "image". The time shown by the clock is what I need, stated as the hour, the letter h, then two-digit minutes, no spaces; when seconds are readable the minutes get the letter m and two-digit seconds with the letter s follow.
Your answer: 4h17
